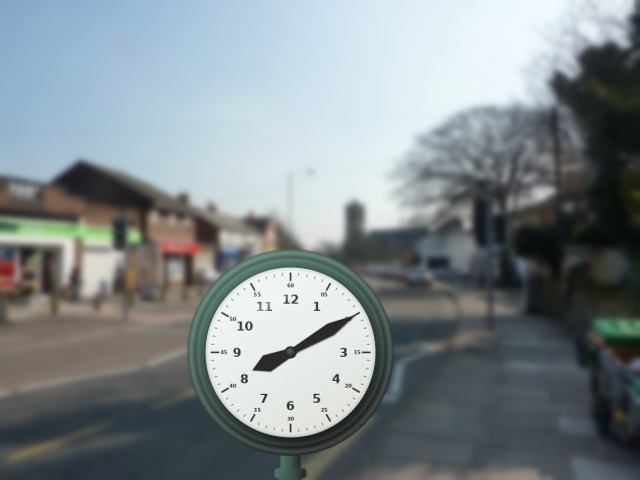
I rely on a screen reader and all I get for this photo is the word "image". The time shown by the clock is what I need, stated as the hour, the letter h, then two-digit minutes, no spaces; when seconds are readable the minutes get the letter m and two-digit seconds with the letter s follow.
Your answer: 8h10
